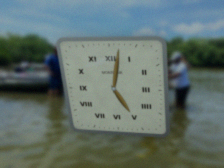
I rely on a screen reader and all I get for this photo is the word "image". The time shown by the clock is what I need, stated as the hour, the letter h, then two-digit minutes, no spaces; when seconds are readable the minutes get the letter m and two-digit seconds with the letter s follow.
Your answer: 5h02
